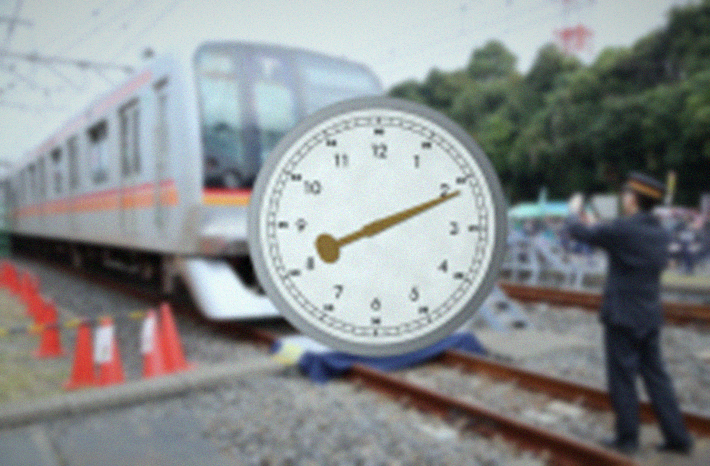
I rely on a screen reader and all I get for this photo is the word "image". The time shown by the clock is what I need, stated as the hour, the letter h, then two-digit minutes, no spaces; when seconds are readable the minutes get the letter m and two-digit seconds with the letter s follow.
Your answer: 8h11
